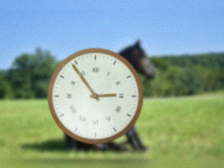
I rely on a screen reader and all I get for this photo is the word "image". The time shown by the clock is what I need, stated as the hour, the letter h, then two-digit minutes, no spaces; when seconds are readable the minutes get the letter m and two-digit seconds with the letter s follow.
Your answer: 2h54
